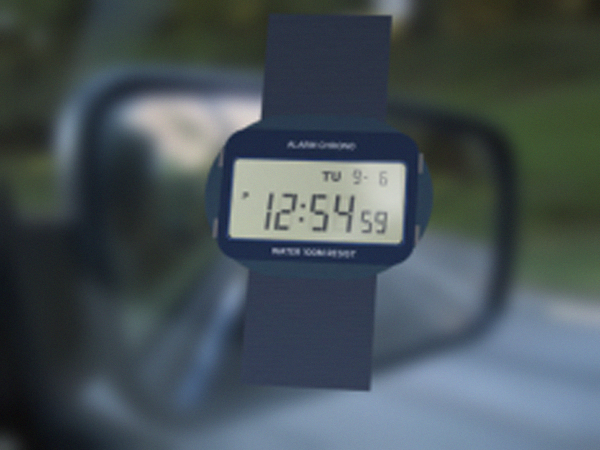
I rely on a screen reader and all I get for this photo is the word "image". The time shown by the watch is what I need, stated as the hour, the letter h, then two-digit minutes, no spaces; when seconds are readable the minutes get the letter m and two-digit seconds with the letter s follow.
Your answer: 12h54m59s
